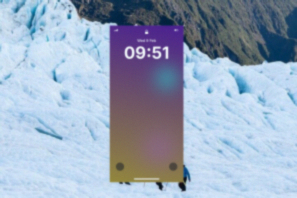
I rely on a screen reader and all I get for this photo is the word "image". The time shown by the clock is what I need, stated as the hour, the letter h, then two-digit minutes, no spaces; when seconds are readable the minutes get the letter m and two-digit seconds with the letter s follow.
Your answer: 9h51
